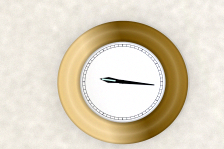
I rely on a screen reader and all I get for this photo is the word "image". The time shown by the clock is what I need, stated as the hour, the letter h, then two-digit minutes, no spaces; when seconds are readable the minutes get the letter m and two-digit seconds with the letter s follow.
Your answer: 9h16
